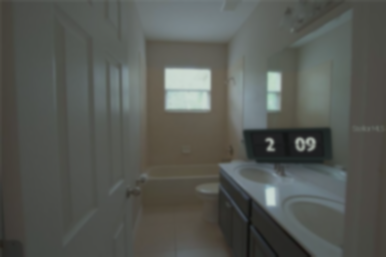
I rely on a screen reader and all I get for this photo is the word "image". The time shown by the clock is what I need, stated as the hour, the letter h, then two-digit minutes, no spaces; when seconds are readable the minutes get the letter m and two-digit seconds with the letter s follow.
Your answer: 2h09
